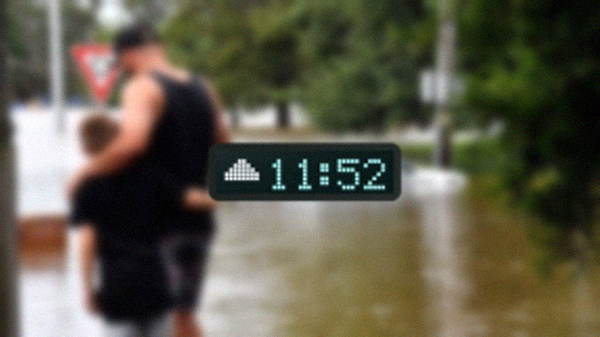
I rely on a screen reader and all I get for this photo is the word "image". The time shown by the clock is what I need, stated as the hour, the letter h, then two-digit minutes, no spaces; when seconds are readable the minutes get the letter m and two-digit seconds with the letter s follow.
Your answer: 11h52
